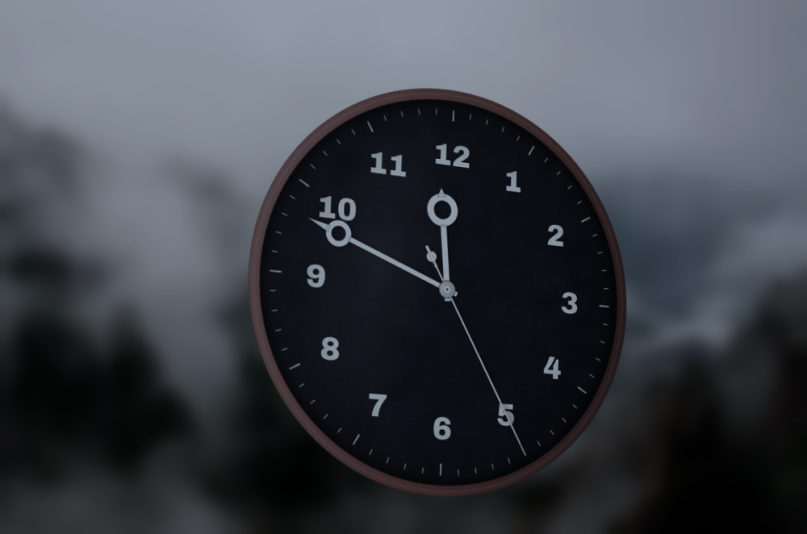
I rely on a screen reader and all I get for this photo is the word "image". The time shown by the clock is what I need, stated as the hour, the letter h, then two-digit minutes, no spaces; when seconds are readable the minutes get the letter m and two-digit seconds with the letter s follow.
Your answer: 11h48m25s
